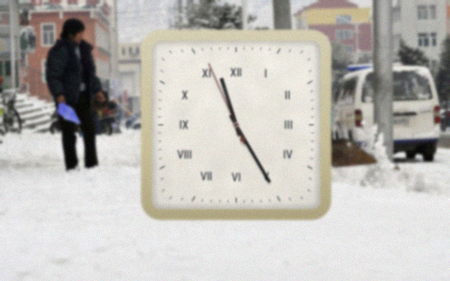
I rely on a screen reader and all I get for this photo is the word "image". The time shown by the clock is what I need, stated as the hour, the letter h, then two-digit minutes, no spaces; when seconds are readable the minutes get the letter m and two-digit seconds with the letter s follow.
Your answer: 11h24m56s
